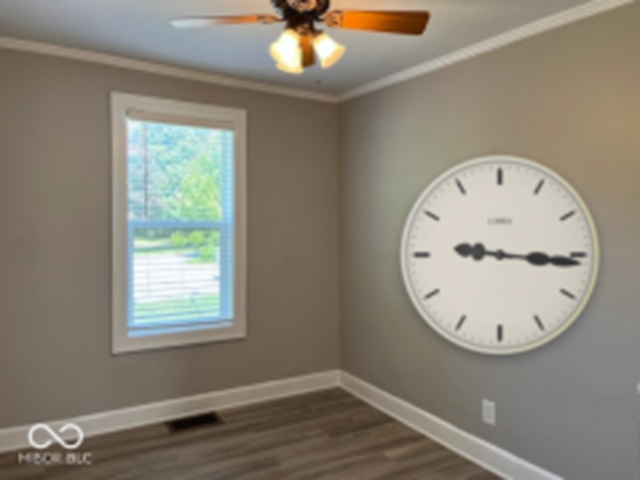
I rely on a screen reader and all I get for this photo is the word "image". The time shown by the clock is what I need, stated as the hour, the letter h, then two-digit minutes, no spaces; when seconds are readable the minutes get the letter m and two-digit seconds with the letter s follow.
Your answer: 9h16
